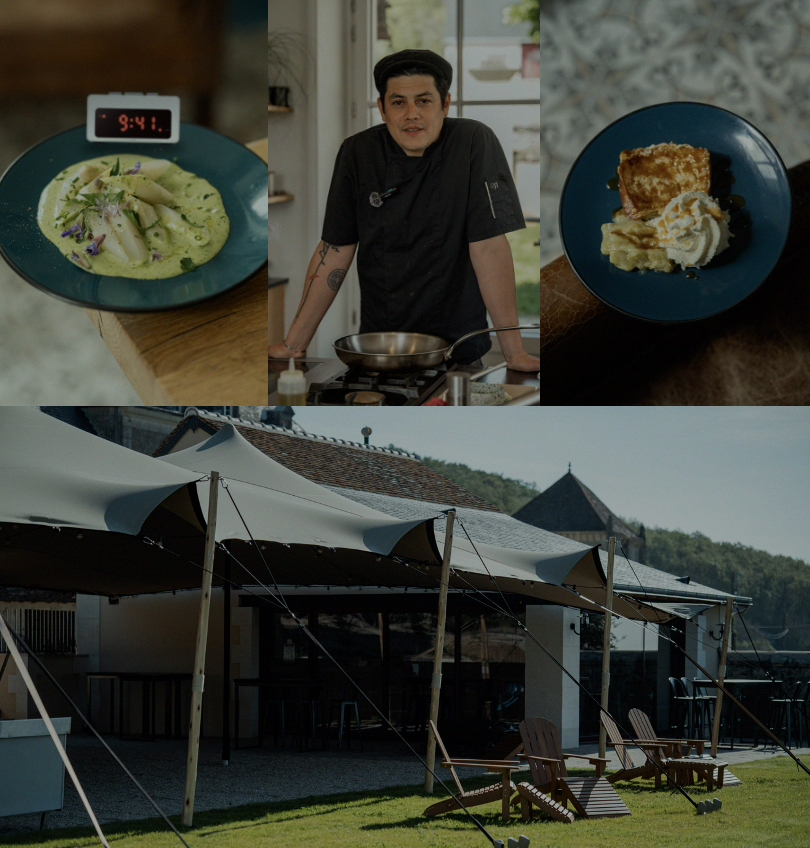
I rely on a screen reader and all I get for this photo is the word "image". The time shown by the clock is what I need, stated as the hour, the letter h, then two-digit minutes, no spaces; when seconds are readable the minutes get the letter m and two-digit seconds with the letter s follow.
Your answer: 9h41
